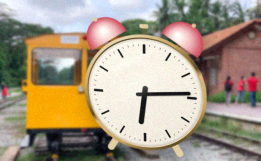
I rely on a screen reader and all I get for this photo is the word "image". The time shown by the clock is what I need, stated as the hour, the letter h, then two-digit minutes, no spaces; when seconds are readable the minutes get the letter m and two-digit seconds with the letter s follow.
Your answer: 6h14
